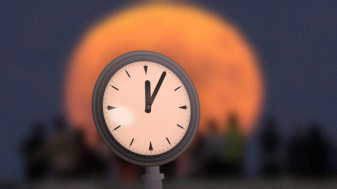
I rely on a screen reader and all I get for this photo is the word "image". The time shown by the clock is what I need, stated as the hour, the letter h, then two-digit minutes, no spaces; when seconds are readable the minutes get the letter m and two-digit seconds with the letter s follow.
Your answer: 12h05
